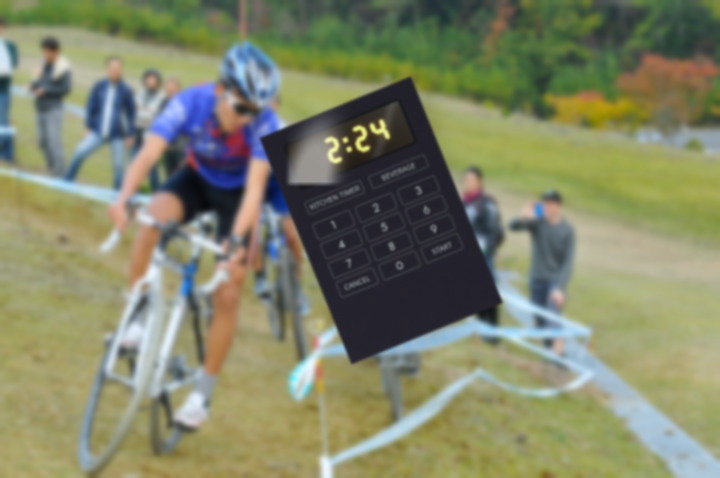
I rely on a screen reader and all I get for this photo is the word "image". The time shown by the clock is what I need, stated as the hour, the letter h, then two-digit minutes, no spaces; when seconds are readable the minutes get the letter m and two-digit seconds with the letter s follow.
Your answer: 2h24
